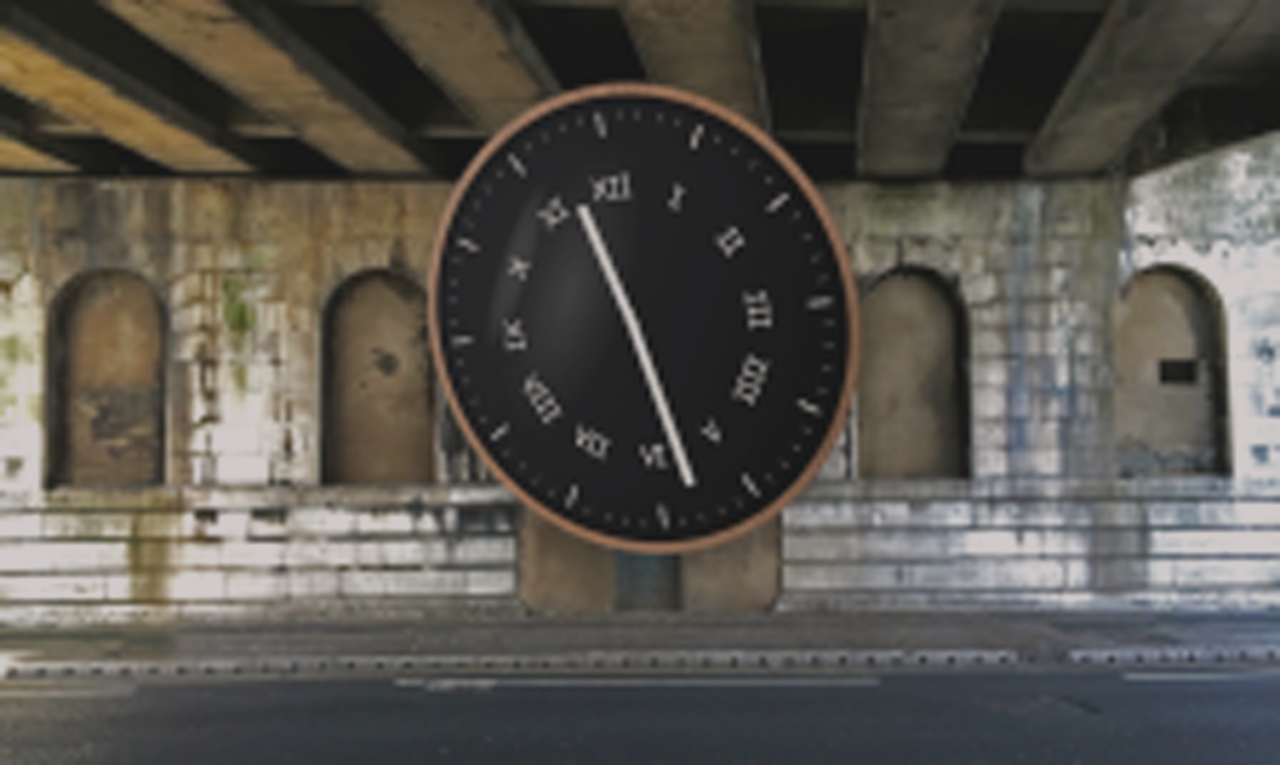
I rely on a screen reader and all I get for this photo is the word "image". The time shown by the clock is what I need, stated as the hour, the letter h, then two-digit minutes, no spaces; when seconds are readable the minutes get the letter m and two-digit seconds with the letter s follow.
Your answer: 11h28
